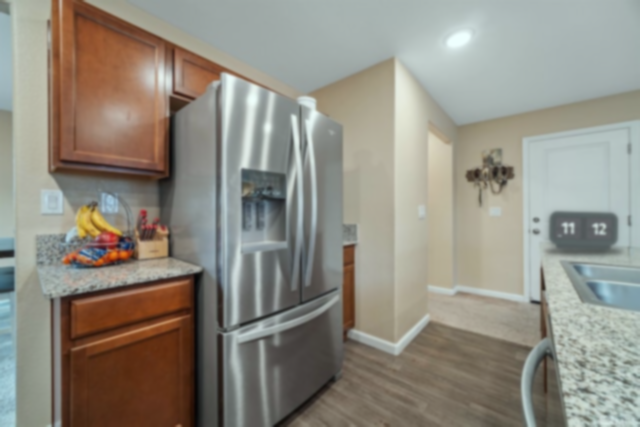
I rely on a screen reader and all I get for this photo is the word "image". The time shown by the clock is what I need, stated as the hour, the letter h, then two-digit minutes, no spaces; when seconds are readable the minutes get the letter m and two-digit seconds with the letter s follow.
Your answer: 11h12
